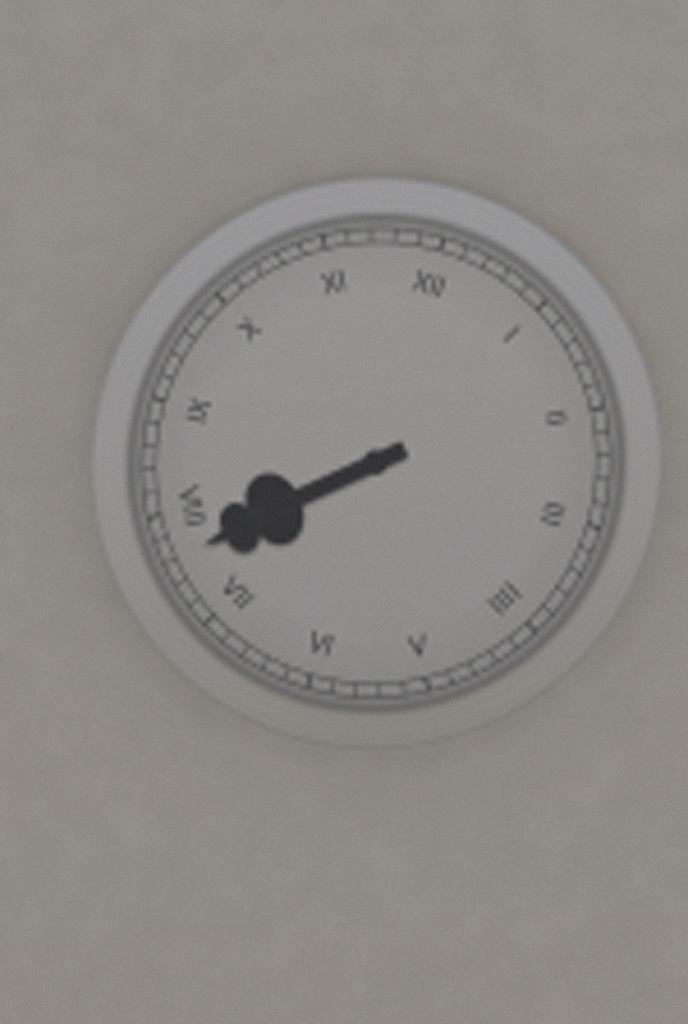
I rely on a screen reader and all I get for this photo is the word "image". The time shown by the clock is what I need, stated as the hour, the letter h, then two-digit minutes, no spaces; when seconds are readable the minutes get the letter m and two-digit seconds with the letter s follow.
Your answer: 7h38
